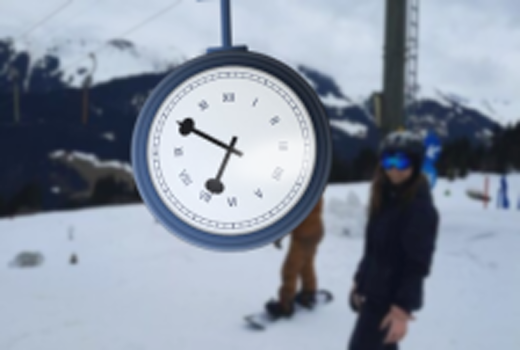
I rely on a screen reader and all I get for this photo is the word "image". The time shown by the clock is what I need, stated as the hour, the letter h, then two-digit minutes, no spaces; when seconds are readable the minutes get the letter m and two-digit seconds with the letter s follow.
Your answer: 6h50
